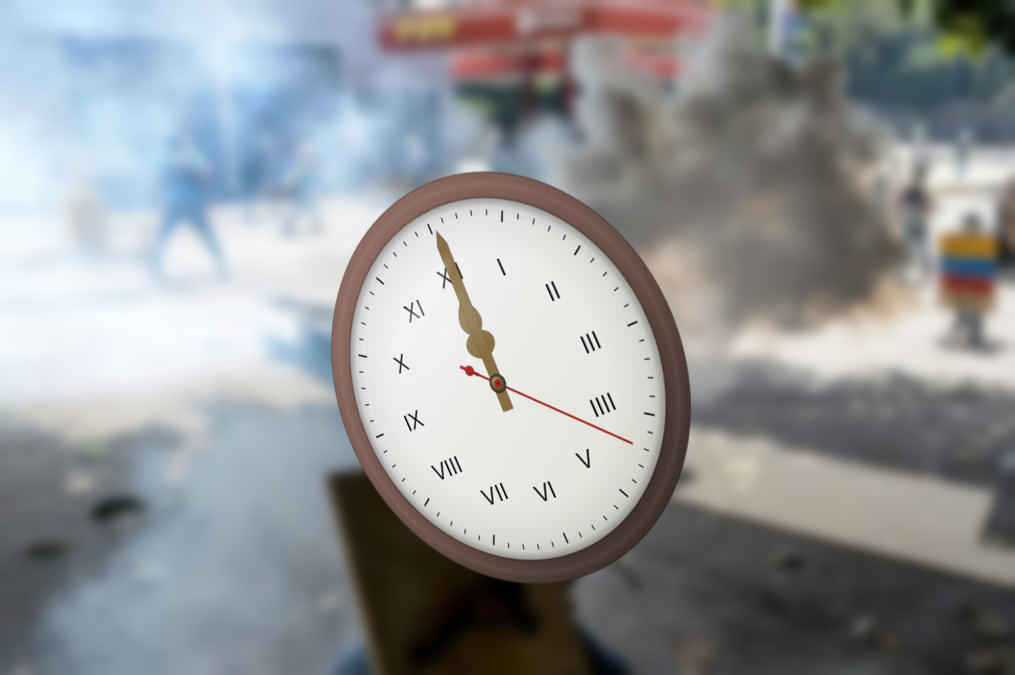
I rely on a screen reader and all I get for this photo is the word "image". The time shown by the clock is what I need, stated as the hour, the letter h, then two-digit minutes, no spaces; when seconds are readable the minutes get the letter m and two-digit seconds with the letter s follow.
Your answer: 12h00m22s
